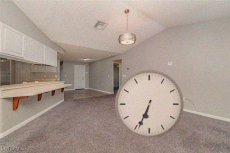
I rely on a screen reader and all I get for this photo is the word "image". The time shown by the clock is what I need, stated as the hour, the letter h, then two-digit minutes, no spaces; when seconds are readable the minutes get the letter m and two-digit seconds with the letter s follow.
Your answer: 6h34
